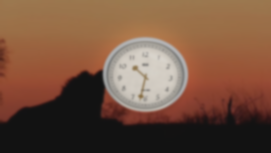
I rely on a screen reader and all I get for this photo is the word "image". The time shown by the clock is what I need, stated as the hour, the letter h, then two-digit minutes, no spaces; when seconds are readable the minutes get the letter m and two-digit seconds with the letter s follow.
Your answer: 10h32
